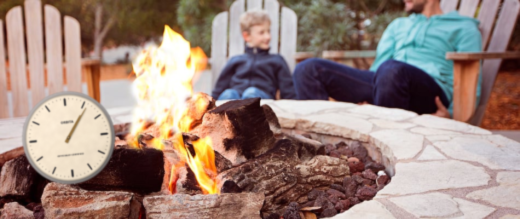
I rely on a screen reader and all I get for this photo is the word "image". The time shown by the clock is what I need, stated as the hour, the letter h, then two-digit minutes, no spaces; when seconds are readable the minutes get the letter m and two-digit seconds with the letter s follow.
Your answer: 1h06
